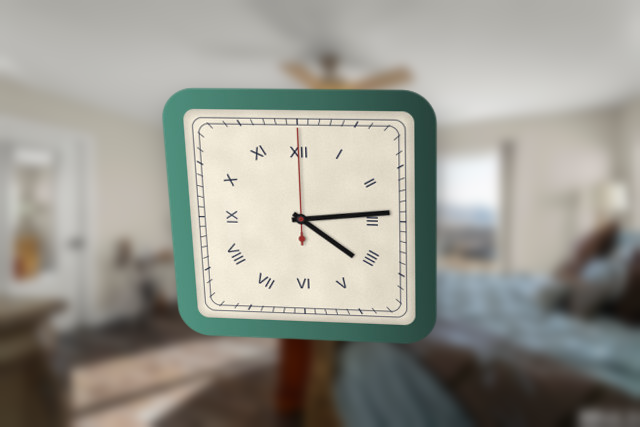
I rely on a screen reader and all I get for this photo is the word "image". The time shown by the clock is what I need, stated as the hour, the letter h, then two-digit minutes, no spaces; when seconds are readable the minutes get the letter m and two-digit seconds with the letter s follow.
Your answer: 4h14m00s
